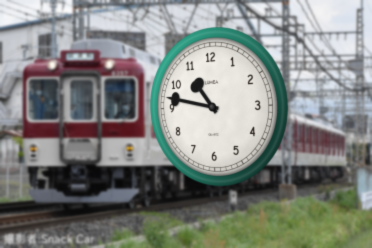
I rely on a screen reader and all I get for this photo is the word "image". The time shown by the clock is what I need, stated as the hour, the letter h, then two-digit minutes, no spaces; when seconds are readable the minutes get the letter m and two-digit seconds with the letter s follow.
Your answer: 10h47
